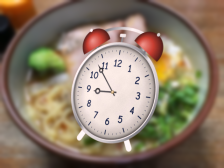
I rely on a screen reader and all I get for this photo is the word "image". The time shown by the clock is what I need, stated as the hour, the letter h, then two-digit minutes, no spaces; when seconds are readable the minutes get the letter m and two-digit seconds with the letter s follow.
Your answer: 8h53
